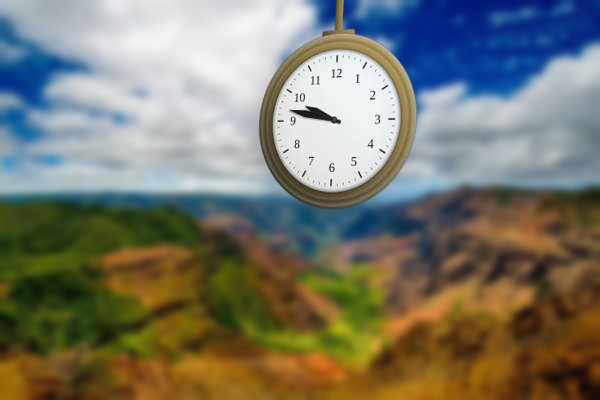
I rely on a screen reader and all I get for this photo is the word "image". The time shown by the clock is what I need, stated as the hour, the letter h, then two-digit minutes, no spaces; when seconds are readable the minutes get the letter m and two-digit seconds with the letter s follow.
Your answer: 9h47
